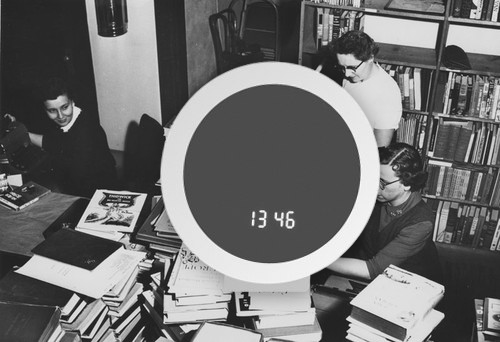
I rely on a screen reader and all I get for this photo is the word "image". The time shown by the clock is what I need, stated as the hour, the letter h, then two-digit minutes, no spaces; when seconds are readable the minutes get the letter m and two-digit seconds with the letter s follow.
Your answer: 13h46
